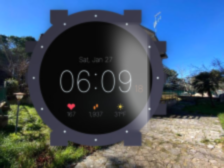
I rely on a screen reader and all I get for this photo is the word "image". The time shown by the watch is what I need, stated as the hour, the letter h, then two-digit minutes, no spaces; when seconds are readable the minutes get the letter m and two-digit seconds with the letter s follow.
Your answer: 6h09m18s
